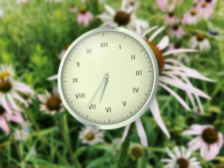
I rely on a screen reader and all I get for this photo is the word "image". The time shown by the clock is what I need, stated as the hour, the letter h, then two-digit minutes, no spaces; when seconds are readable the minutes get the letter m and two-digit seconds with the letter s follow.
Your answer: 6h36
